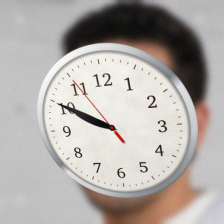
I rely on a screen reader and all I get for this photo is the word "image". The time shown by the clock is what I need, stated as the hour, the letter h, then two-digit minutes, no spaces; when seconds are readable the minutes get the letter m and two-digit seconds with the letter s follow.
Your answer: 9h49m55s
